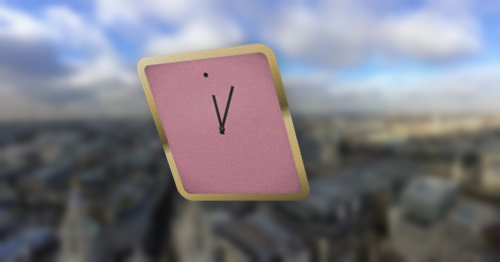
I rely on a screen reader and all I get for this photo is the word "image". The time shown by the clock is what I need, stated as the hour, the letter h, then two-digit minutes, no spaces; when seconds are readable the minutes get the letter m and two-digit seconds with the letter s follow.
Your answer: 12h05
